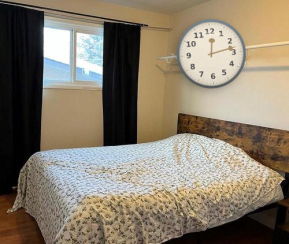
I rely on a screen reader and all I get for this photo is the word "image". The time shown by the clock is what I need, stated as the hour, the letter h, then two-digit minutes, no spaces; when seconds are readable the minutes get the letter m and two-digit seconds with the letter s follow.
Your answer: 12h13
